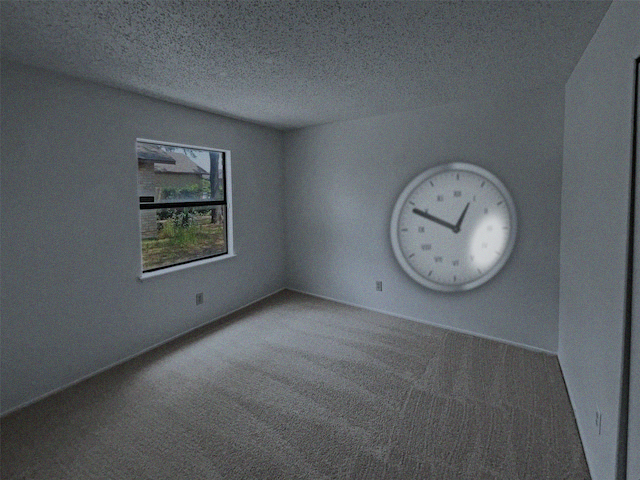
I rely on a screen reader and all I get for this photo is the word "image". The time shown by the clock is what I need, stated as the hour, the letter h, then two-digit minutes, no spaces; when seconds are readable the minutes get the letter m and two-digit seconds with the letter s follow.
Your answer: 12h49
